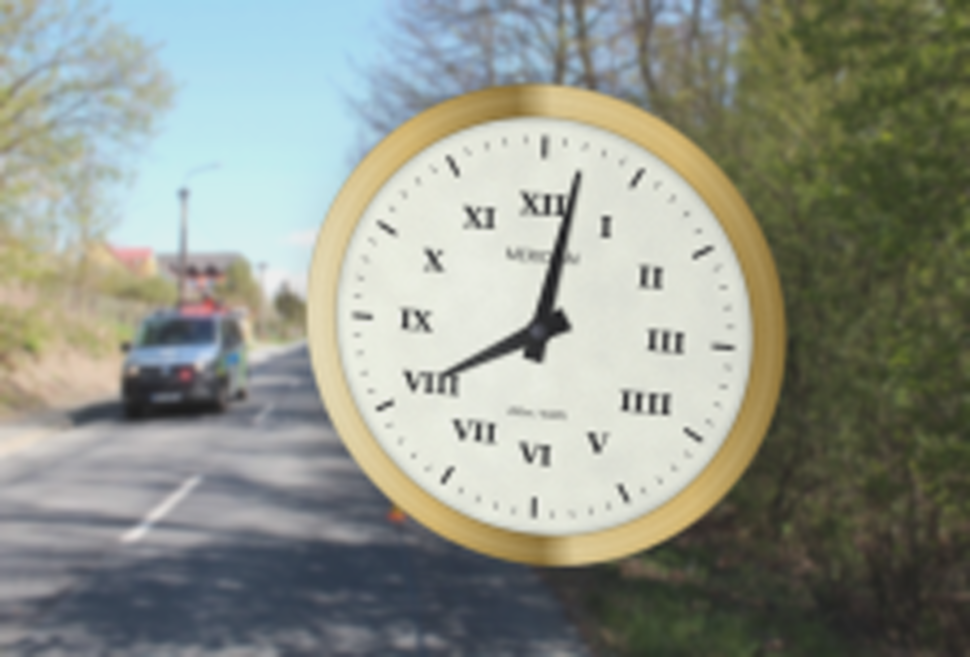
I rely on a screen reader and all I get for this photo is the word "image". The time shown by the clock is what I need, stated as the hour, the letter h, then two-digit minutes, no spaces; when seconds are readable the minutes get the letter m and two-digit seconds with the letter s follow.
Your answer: 8h02
